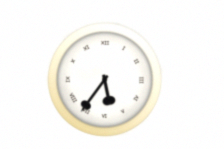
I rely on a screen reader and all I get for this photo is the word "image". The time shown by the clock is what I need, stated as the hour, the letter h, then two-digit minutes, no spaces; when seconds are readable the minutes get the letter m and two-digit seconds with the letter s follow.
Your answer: 5h36
